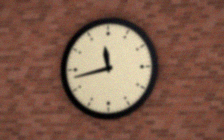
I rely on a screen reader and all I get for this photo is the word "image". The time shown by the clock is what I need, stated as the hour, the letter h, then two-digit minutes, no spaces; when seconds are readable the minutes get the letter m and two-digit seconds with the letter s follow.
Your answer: 11h43
